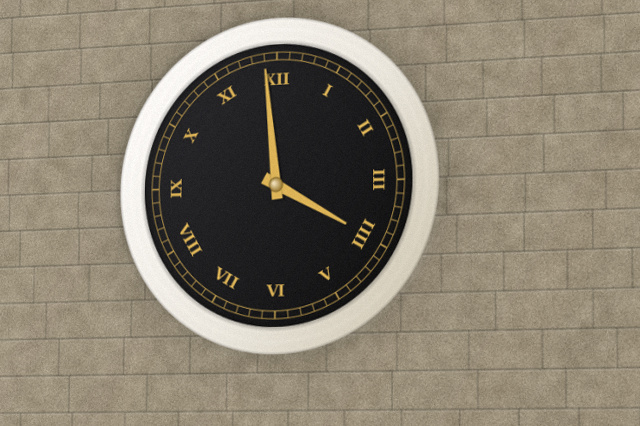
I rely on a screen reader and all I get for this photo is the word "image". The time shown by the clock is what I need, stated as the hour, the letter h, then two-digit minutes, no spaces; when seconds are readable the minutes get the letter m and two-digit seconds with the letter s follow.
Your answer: 3h59
